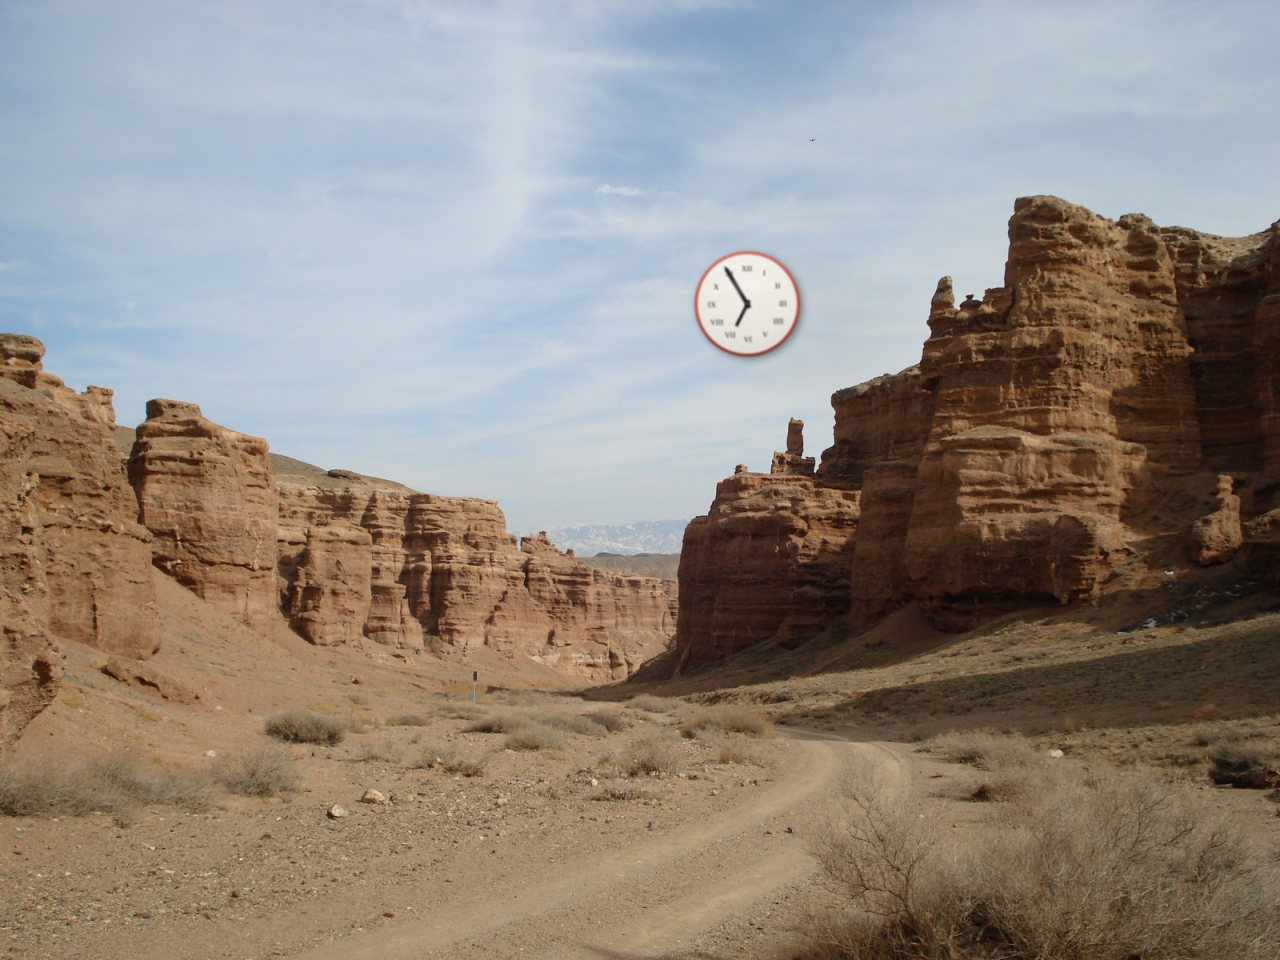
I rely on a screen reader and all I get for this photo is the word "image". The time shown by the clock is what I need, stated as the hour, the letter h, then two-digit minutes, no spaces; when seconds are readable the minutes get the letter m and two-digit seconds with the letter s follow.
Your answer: 6h55
